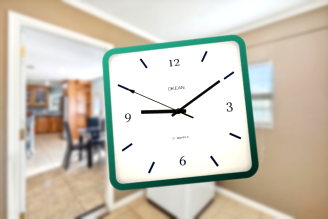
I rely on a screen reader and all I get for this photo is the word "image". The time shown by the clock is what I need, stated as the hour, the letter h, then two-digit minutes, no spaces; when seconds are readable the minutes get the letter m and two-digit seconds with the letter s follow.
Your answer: 9h09m50s
